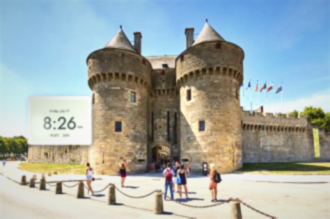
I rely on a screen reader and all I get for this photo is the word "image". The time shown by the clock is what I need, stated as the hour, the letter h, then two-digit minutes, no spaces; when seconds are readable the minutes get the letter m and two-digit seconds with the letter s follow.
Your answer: 8h26
